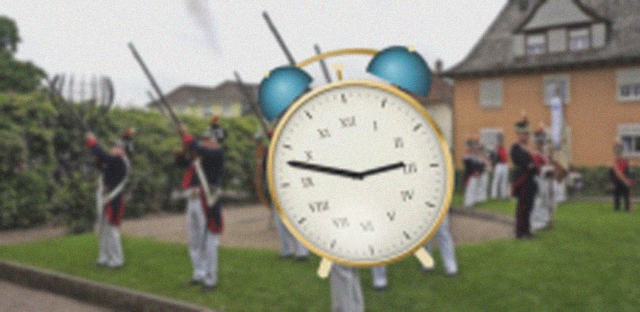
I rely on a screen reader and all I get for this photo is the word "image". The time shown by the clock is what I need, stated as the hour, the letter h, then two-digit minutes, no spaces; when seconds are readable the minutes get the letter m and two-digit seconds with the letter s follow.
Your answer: 2h48
